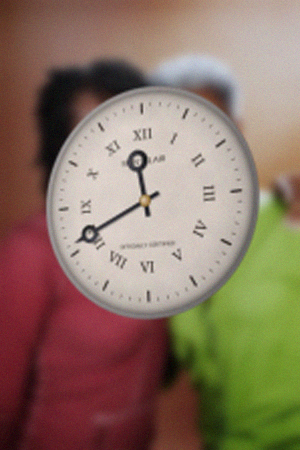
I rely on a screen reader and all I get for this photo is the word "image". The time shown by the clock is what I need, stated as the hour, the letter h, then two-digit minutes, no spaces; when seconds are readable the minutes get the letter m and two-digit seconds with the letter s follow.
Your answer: 11h41
